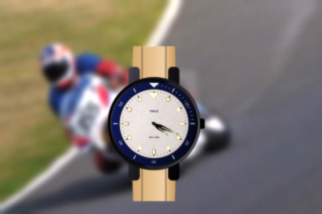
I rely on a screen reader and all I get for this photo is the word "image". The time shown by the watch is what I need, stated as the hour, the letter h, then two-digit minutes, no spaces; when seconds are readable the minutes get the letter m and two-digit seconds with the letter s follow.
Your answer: 4h19
